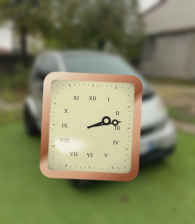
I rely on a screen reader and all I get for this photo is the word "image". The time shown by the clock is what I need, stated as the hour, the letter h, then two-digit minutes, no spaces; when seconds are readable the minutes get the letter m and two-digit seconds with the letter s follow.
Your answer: 2h13
